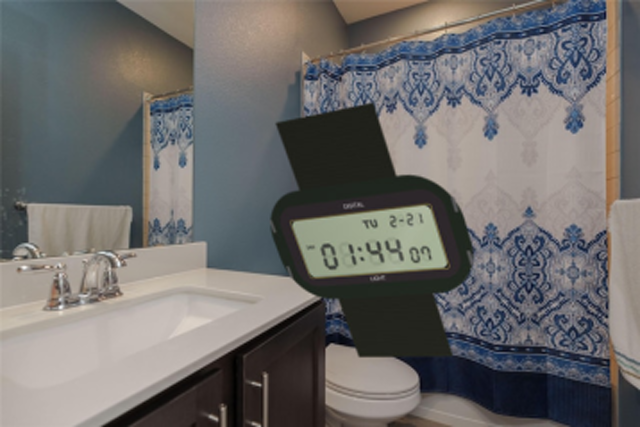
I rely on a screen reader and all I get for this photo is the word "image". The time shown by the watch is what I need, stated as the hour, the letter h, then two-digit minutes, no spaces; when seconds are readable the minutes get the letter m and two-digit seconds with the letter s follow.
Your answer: 1h44m07s
